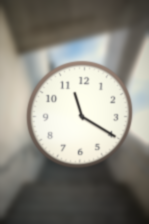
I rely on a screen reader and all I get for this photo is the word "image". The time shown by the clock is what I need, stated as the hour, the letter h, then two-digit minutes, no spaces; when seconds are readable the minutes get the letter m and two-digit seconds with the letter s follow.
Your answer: 11h20
